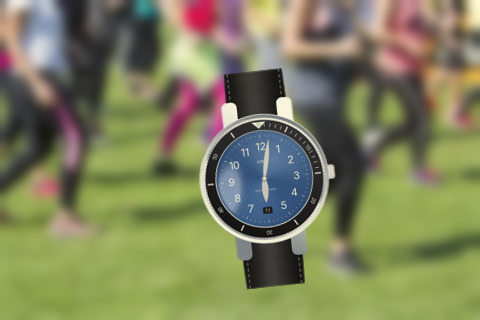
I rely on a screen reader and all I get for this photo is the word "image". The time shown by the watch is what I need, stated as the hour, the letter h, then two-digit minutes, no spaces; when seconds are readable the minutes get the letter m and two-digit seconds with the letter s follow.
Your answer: 6h02
